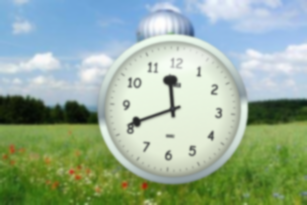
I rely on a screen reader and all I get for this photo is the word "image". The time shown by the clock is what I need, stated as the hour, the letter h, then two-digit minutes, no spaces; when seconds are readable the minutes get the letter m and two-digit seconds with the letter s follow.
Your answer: 11h41
